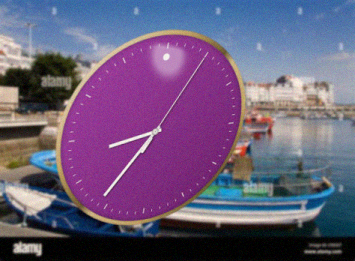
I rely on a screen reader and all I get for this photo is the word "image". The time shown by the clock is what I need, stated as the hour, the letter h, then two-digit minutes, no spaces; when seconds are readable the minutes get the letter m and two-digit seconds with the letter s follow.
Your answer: 8h36m05s
